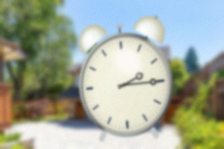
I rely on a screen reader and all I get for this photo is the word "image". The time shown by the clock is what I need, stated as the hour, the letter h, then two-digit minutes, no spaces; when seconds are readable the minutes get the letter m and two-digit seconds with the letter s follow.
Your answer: 2h15
